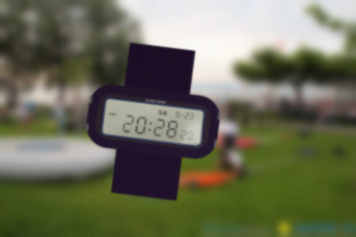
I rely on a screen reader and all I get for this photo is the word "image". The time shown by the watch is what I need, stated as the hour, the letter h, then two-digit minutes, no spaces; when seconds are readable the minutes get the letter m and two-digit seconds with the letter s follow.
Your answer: 20h28
